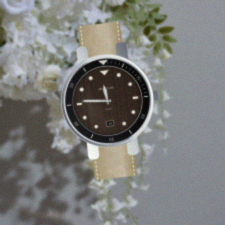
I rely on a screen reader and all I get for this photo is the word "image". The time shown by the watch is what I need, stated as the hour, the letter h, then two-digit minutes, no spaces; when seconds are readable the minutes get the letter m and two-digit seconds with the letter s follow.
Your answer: 11h46
